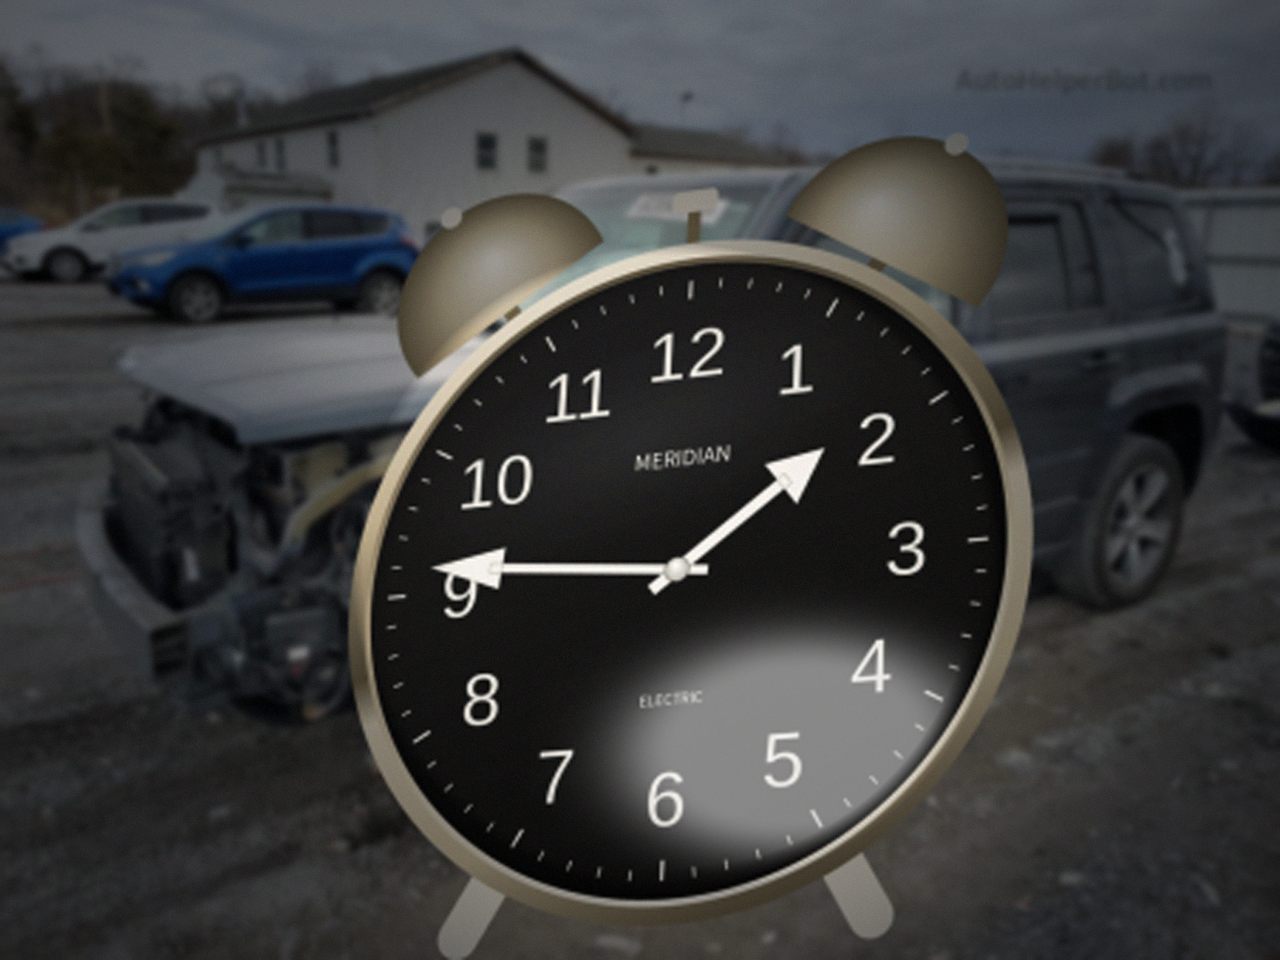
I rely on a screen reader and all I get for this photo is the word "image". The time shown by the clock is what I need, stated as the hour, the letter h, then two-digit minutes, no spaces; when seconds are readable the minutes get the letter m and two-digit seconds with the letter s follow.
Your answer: 1h46
